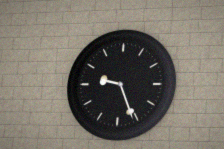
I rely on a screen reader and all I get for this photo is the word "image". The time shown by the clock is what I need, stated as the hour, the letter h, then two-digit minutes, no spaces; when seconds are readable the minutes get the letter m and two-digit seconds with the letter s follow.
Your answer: 9h26
